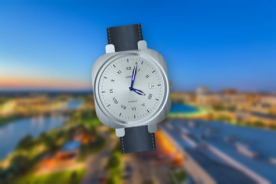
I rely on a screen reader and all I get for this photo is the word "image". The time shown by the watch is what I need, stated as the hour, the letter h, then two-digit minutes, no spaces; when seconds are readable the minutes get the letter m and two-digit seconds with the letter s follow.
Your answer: 4h03
